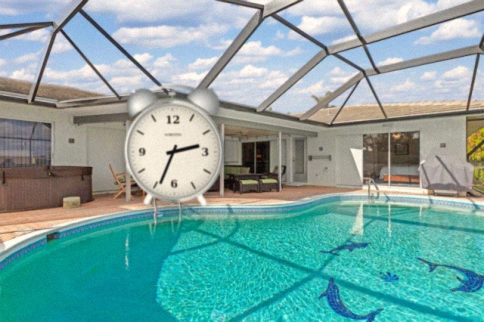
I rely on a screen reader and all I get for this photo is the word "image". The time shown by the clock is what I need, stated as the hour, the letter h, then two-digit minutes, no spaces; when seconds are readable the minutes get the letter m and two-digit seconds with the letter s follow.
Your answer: 2h34
